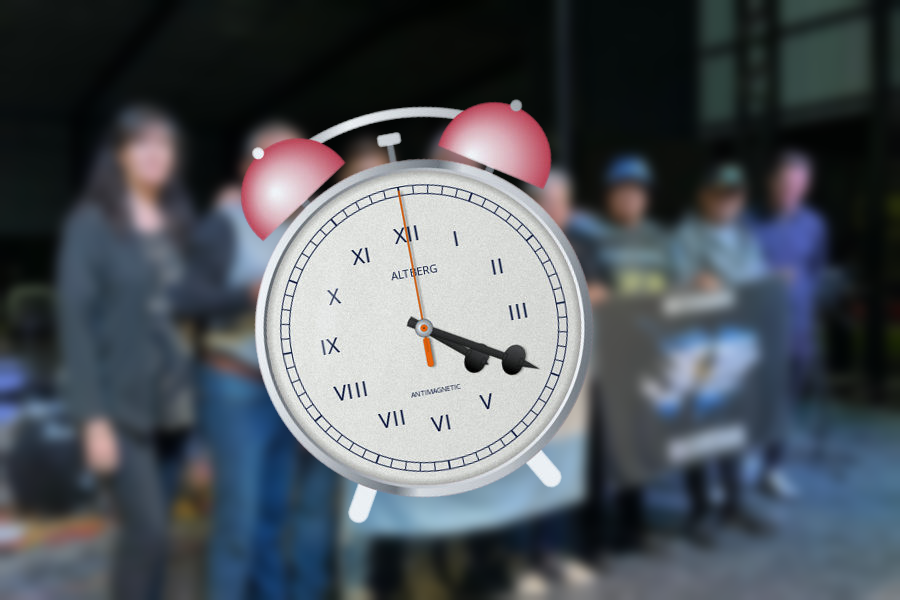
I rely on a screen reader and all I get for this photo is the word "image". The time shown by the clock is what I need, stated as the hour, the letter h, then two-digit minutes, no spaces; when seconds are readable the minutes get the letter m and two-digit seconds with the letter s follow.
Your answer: 4h20m00s
